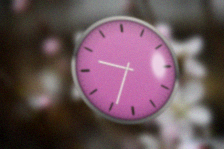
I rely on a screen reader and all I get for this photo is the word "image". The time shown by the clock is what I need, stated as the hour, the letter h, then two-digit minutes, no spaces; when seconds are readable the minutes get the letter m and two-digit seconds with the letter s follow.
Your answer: 9h34
